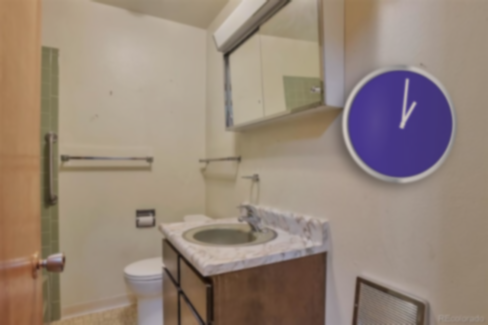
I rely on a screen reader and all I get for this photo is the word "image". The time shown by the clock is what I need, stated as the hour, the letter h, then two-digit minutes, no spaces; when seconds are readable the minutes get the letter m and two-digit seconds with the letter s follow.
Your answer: 1h01
